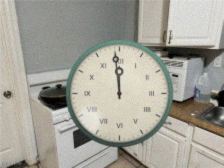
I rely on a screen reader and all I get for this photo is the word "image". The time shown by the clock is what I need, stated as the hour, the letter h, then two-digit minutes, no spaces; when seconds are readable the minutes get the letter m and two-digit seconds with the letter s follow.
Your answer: 11h59
